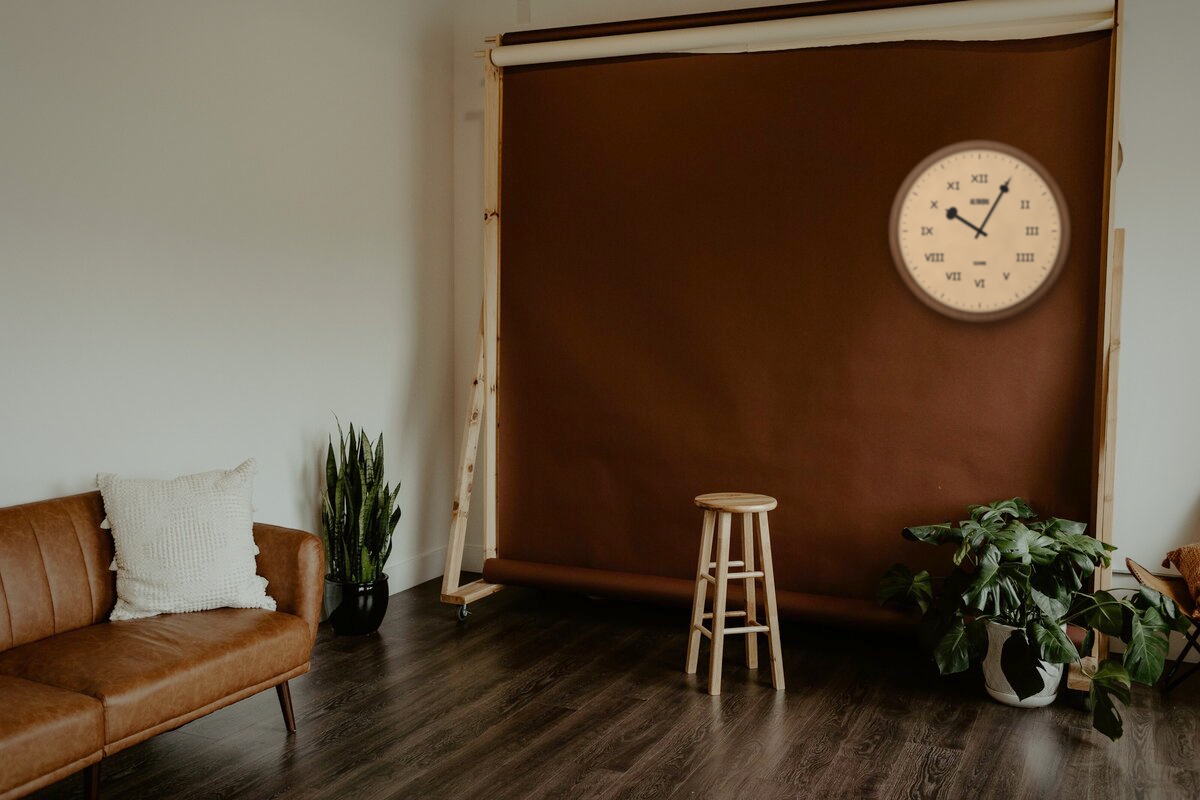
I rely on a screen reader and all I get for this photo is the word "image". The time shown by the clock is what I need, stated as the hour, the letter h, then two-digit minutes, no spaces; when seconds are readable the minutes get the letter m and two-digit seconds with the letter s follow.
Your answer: 10h05
